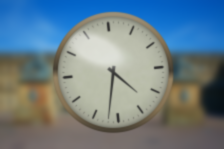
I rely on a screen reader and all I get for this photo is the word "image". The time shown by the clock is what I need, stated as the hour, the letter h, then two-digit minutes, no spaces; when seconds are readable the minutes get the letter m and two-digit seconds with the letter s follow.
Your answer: 4h32
